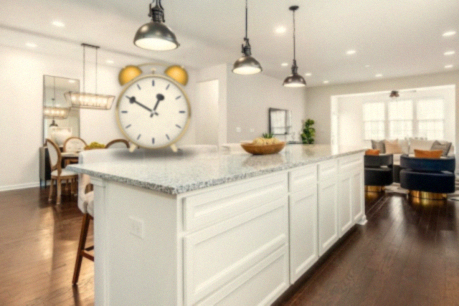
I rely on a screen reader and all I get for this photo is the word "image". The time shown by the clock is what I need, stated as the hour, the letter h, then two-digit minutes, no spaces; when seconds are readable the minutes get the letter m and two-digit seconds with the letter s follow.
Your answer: 12h50
